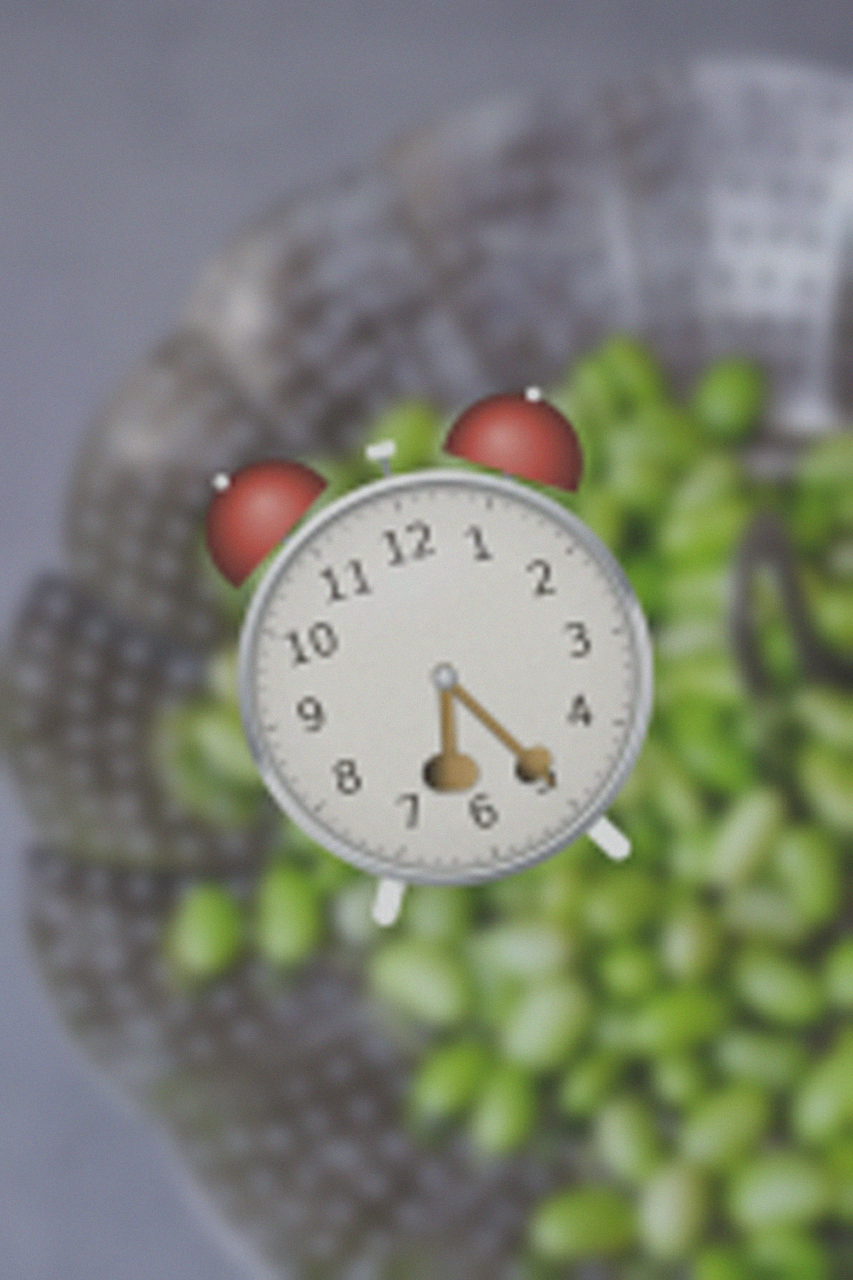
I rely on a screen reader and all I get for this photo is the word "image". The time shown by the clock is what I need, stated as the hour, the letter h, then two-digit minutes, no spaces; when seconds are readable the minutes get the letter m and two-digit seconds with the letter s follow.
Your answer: 6h25
